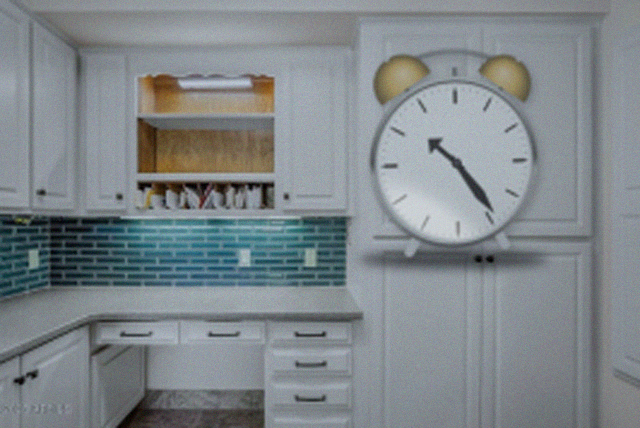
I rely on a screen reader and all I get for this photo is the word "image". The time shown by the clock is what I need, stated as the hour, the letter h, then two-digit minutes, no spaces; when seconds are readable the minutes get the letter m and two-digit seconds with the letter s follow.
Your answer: 10h24
